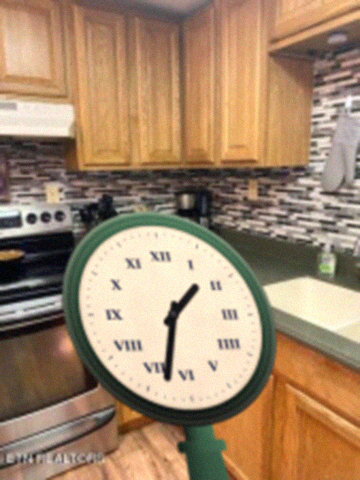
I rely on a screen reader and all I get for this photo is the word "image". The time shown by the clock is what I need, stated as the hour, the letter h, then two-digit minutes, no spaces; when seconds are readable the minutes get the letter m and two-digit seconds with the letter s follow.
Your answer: 1h33
